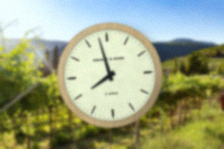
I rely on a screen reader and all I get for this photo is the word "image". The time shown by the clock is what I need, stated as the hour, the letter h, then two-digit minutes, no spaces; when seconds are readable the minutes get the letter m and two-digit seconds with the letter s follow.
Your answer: 7h58
